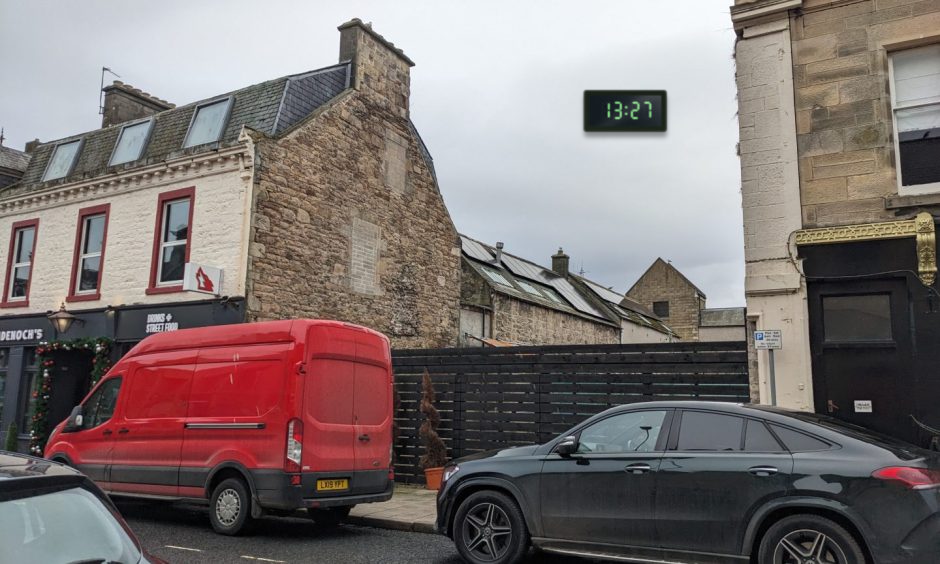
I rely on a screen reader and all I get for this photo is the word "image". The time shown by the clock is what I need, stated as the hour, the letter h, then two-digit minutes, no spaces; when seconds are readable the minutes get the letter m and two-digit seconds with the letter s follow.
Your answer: 13h27
